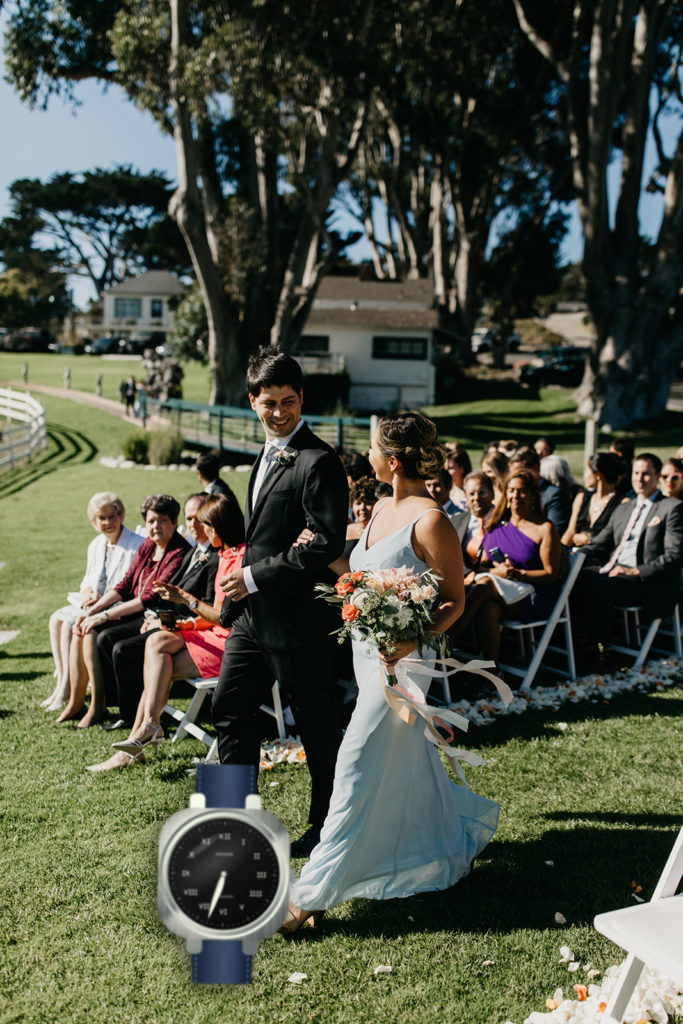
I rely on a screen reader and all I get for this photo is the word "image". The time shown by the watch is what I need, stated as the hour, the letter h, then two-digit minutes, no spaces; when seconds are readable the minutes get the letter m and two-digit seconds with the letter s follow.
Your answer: 6h33
